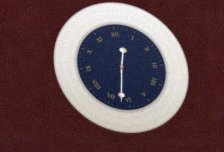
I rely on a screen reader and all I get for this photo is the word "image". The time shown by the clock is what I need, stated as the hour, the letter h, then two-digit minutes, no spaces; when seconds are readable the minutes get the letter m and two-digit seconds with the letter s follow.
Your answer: 12h32
